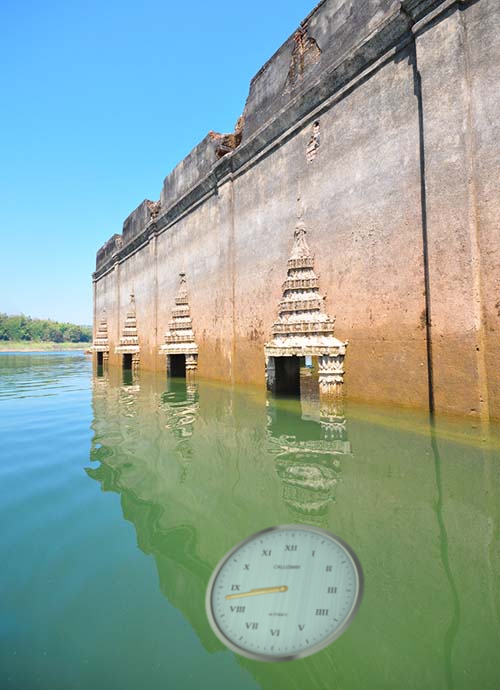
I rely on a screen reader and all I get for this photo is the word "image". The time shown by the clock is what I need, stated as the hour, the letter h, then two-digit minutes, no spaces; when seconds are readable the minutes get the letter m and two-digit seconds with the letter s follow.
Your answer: 8h43
